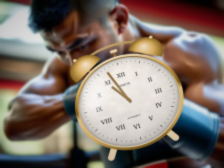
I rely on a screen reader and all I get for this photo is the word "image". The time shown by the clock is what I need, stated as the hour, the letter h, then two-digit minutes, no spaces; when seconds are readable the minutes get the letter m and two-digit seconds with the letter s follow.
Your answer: 10h57
